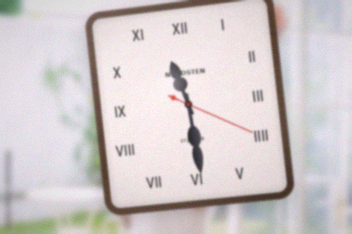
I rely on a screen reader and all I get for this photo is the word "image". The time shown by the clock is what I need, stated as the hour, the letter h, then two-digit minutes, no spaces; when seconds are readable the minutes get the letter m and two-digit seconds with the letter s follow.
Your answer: 11h29m20s
